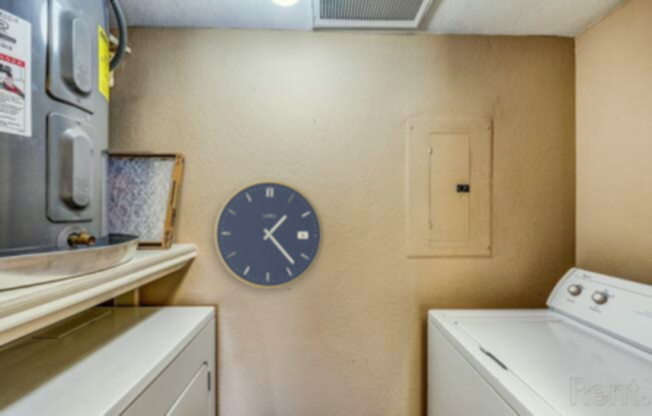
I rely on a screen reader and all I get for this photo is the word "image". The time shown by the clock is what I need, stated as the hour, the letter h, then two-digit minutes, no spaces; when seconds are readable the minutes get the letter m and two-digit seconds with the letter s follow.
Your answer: 1h23
